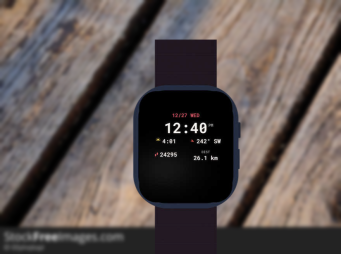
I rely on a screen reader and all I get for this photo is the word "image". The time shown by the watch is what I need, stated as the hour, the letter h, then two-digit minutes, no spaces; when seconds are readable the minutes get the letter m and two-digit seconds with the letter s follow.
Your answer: 12h40
